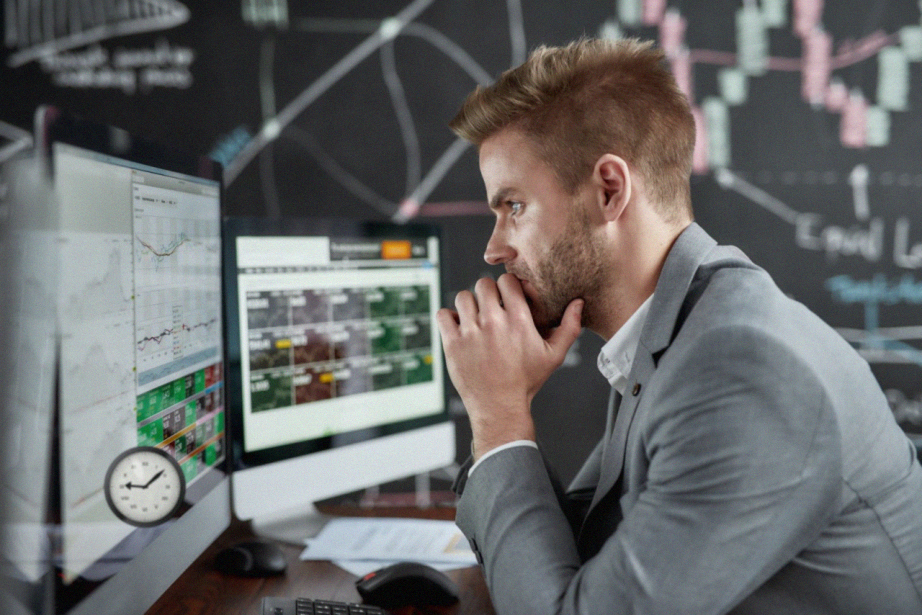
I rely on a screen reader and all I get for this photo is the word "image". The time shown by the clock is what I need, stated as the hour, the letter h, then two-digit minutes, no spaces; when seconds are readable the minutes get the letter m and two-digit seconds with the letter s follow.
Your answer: 9h08
